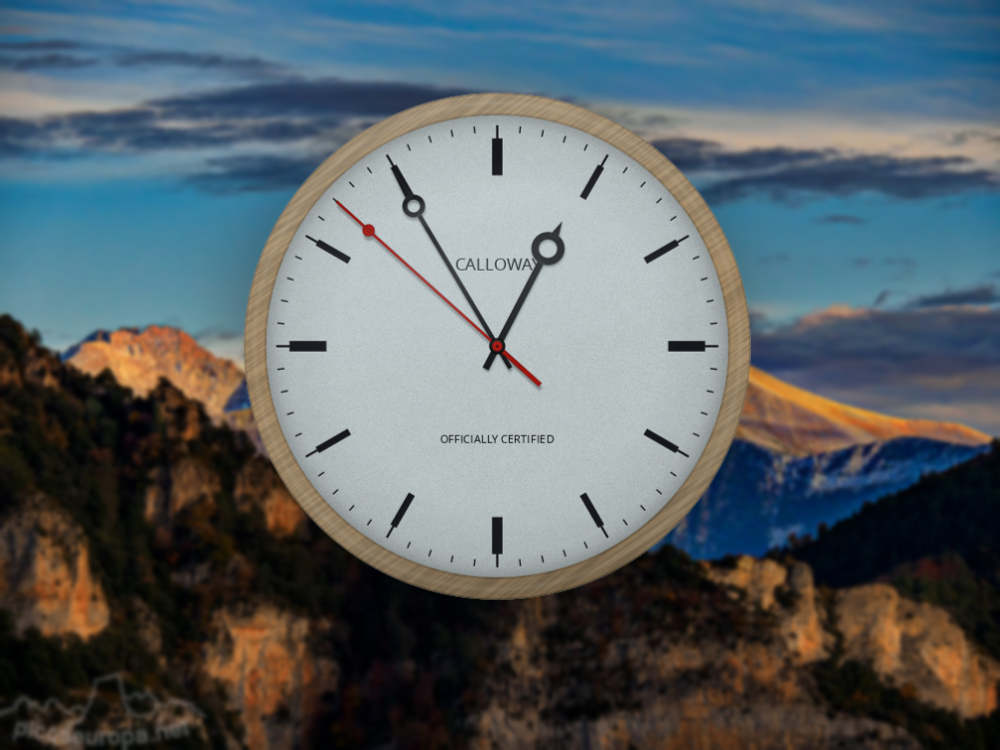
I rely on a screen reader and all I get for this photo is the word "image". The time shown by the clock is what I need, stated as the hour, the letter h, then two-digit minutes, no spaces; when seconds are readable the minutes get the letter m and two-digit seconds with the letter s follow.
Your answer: 12h54m52s
